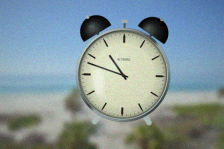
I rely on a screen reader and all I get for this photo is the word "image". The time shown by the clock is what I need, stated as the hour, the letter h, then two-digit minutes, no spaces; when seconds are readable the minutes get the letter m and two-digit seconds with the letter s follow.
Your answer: 10h48
